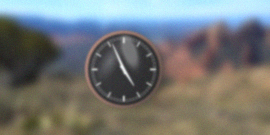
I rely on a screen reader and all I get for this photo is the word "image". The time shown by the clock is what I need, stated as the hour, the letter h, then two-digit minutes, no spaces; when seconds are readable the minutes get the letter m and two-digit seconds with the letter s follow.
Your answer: 4h56
